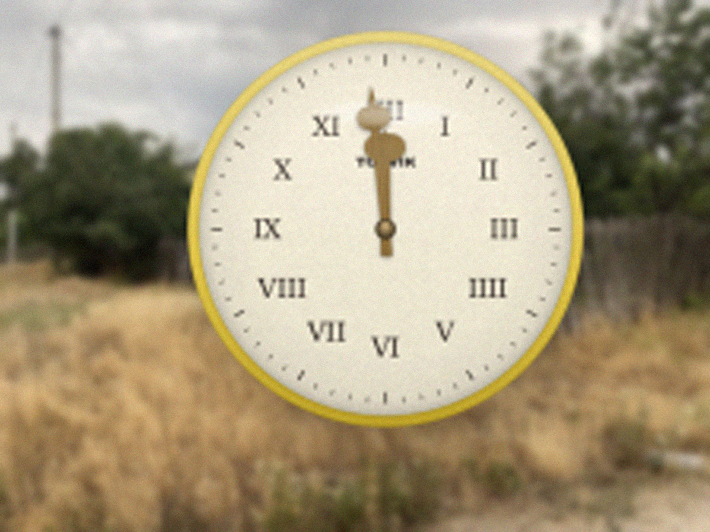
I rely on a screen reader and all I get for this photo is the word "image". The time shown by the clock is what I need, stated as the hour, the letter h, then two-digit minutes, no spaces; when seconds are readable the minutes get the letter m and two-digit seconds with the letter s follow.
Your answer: 11h59
